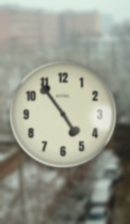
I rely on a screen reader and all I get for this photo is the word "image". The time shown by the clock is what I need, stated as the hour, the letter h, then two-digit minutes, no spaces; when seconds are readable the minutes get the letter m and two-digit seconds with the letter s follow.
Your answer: 4h54
